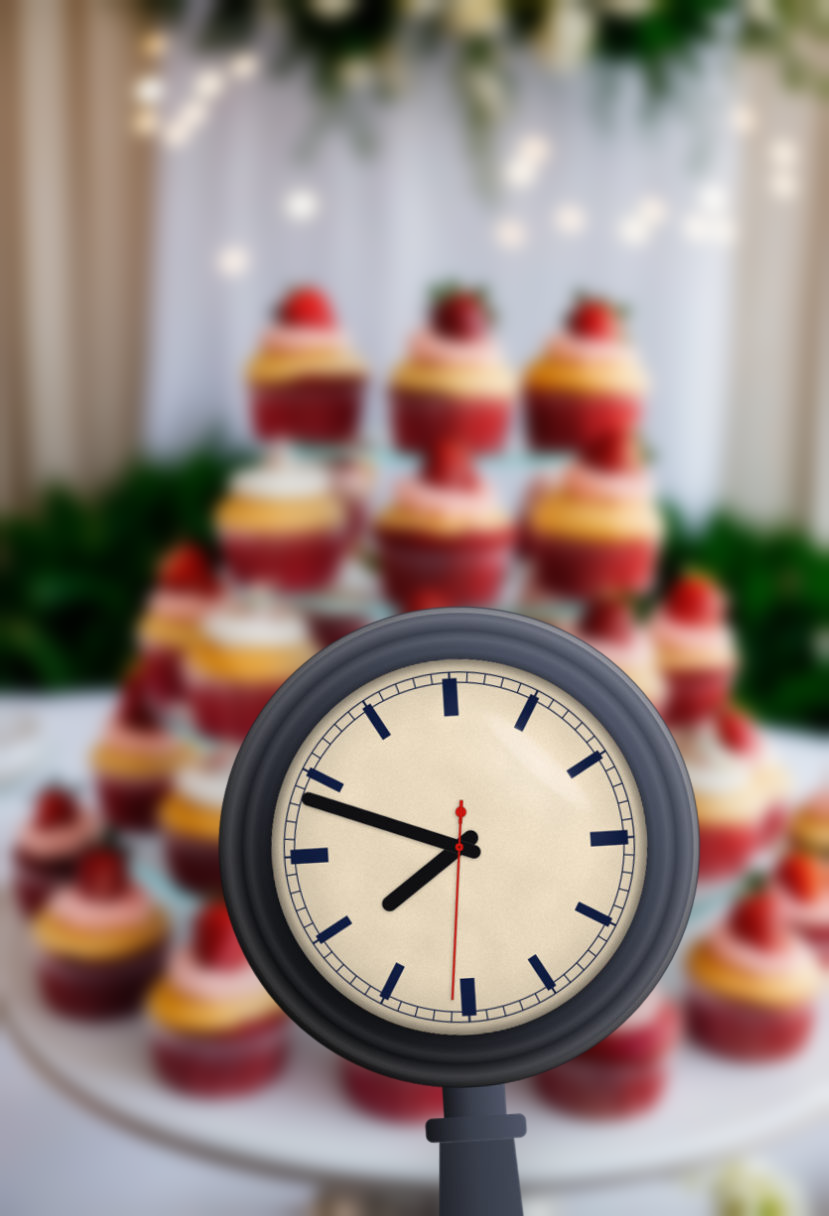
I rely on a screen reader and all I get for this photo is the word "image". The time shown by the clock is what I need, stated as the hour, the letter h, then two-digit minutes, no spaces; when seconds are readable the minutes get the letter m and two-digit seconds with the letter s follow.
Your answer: 7h48m31s
